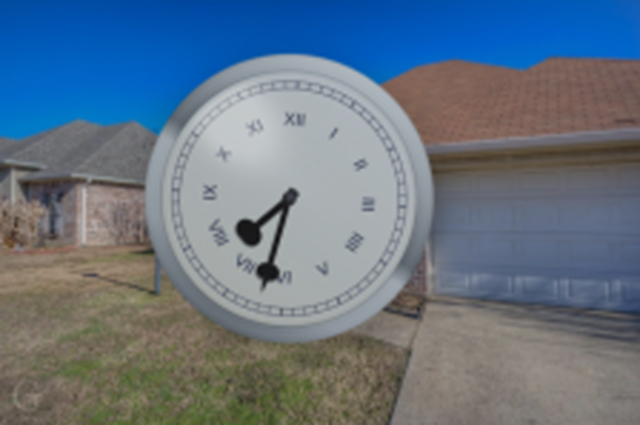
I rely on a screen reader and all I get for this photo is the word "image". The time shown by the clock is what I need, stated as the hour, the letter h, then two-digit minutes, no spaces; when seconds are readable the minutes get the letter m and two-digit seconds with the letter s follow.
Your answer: 7h32
